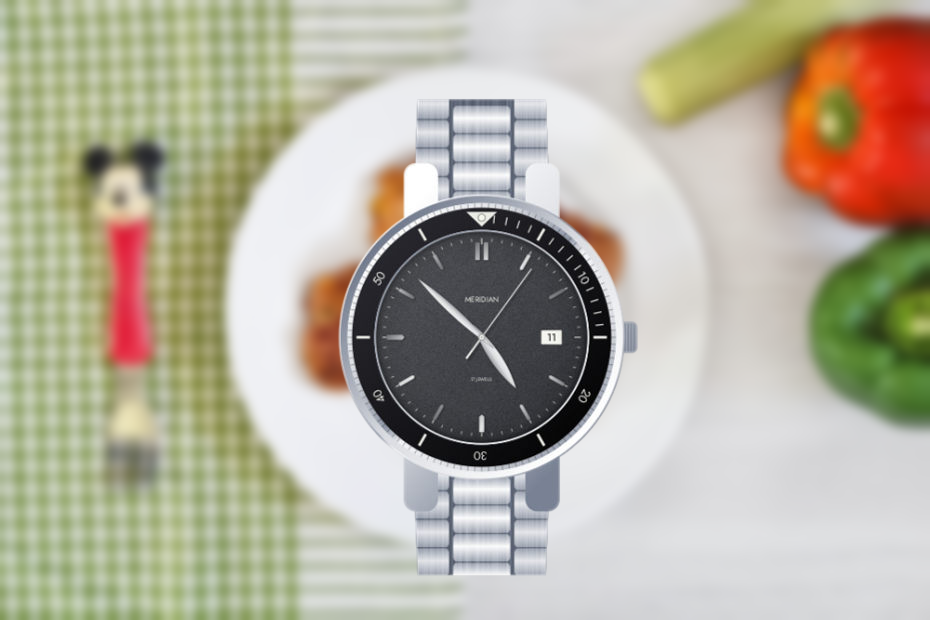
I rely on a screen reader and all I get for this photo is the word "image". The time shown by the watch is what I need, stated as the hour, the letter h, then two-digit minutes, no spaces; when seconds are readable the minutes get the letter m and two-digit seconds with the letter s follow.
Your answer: 4h52m06s
